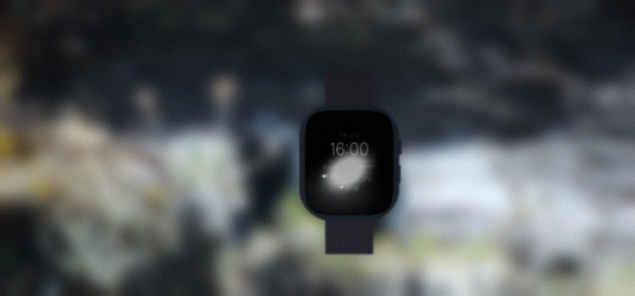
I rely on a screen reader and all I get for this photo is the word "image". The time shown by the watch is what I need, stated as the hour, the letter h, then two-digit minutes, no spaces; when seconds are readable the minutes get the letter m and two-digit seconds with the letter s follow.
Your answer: 16h00
